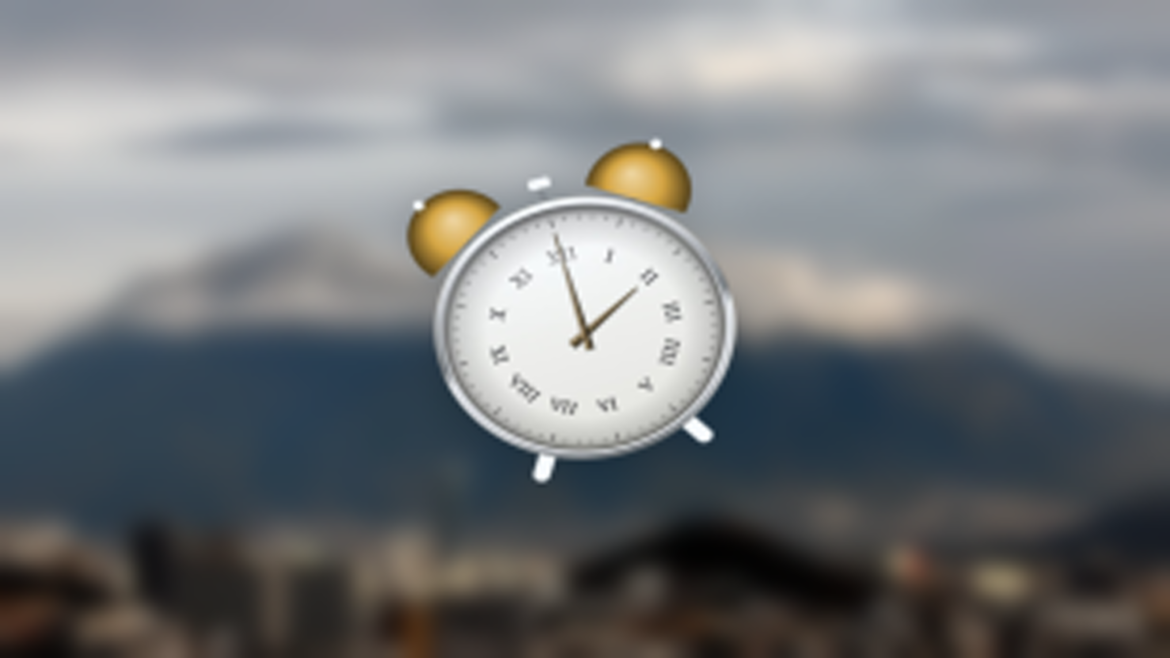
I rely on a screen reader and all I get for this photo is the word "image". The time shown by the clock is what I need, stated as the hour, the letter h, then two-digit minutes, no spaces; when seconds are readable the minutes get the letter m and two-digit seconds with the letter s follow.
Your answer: 2h00
